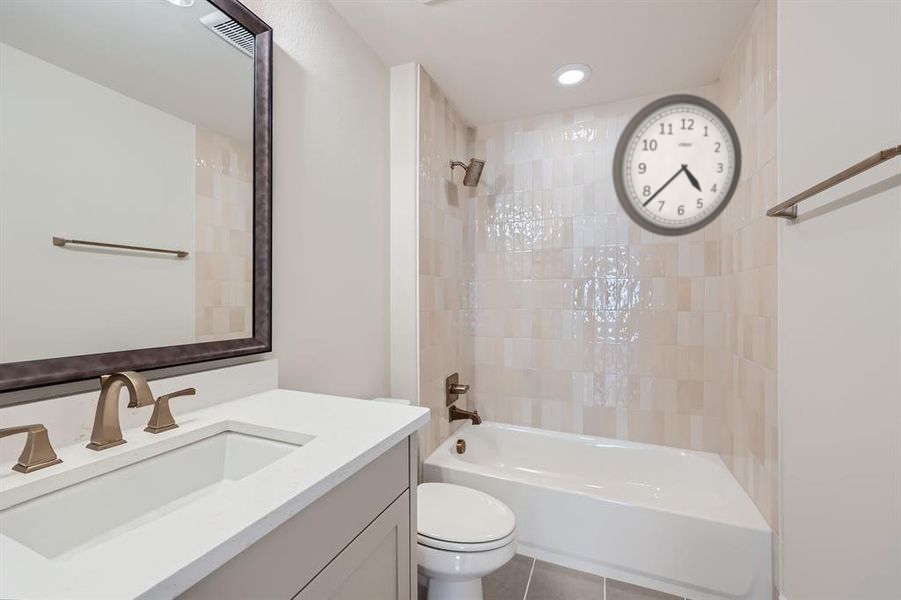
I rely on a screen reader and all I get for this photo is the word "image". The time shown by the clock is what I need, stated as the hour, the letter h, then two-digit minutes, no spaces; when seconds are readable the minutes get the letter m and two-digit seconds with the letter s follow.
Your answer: 4h38
